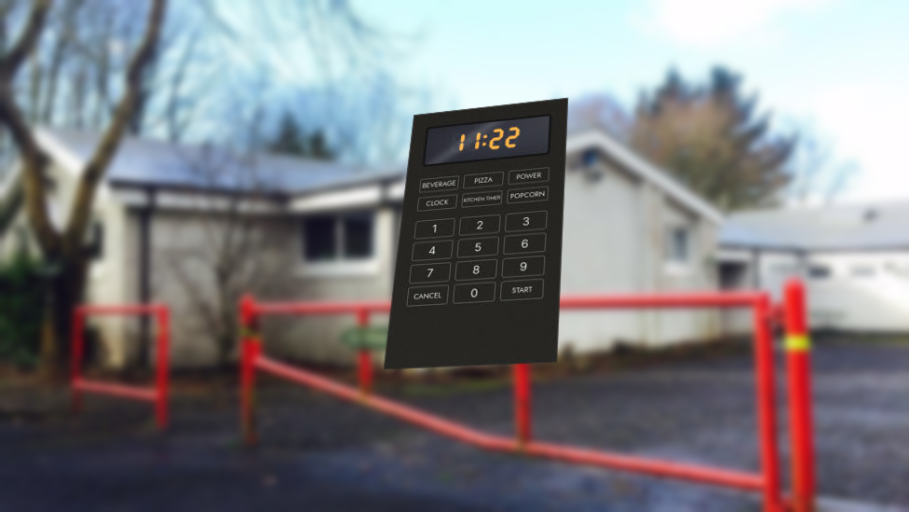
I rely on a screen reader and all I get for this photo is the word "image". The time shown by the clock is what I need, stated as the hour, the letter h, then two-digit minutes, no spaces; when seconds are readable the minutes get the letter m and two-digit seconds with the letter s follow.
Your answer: 11h22
